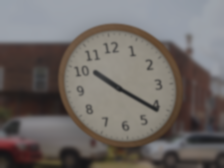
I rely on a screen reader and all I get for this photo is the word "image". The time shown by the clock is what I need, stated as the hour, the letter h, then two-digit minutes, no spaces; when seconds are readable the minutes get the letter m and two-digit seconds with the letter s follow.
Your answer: 10h21
